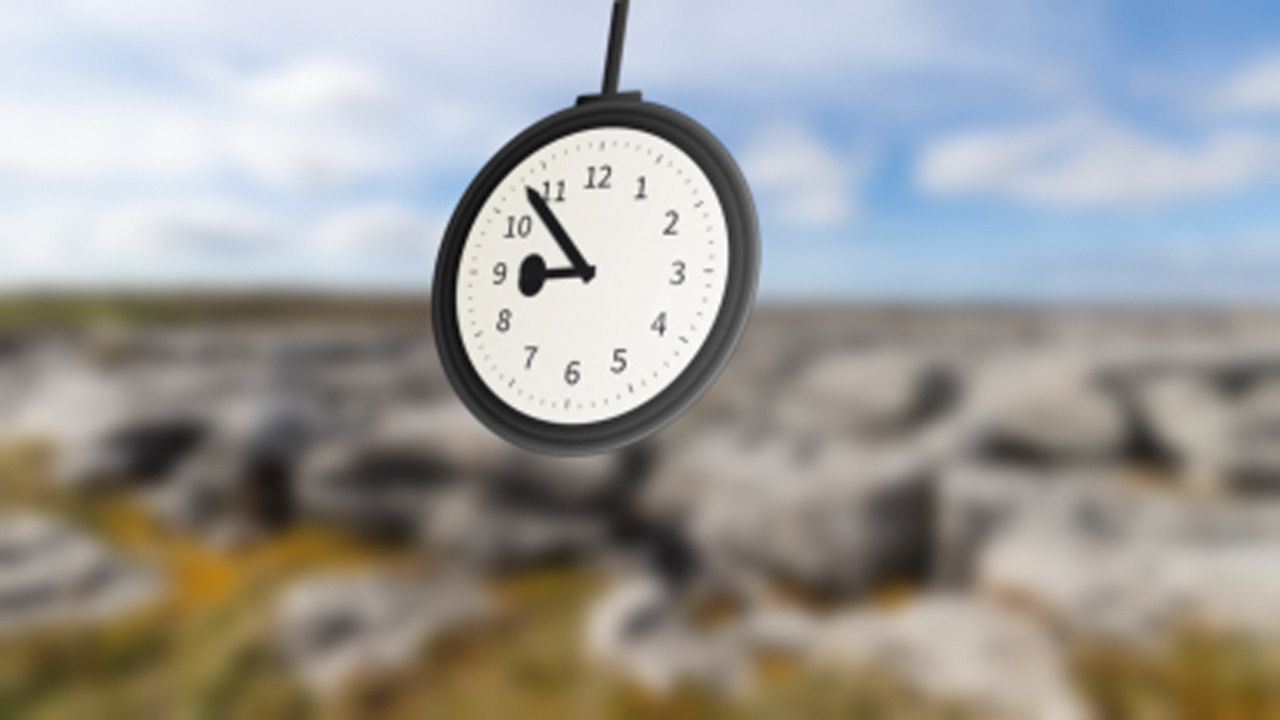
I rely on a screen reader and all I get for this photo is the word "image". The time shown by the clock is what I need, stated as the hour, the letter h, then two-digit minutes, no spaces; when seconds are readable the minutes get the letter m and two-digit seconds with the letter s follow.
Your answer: 8h53
